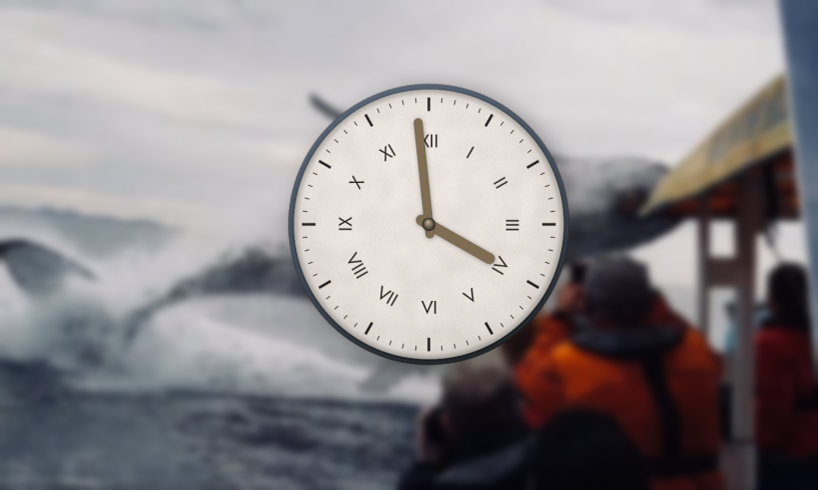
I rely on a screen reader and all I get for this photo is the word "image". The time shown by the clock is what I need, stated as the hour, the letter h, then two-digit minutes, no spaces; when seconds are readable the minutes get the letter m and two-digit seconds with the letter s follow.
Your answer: 3h59
